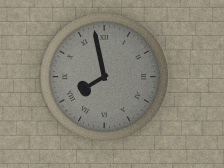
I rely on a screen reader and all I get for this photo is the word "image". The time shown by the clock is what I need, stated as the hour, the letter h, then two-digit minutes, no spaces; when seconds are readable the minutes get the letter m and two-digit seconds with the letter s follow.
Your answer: 7h58
